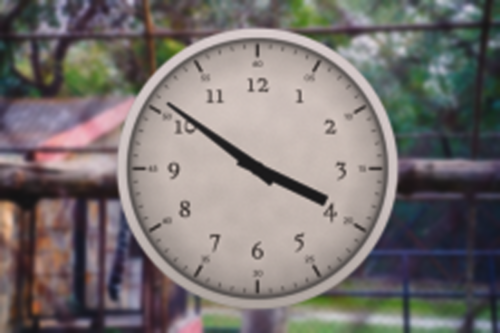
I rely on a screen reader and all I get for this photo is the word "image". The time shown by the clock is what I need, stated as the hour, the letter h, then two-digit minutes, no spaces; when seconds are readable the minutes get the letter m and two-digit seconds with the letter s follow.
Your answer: 3h51
